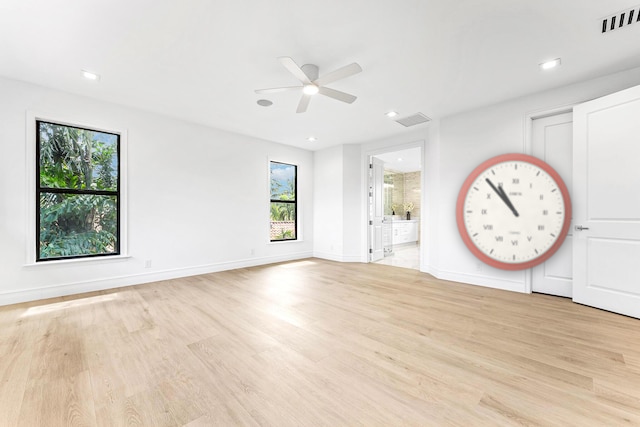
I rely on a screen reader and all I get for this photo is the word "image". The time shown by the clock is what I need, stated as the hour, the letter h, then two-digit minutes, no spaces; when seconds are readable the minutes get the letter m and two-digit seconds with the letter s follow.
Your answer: 10h53
